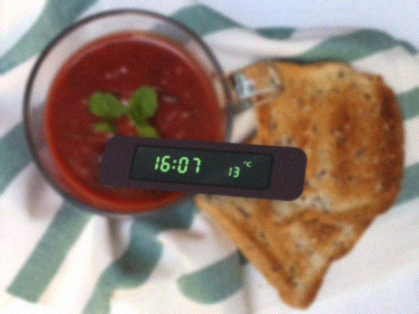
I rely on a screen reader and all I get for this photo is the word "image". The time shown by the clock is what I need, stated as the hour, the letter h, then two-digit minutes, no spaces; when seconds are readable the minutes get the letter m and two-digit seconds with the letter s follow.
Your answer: 16h07
